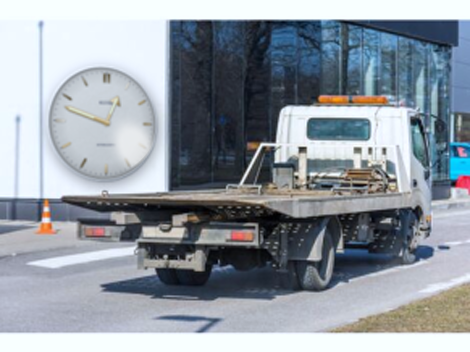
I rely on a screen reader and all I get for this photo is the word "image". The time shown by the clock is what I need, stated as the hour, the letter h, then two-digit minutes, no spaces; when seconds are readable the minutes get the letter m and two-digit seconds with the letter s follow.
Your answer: 12h48
